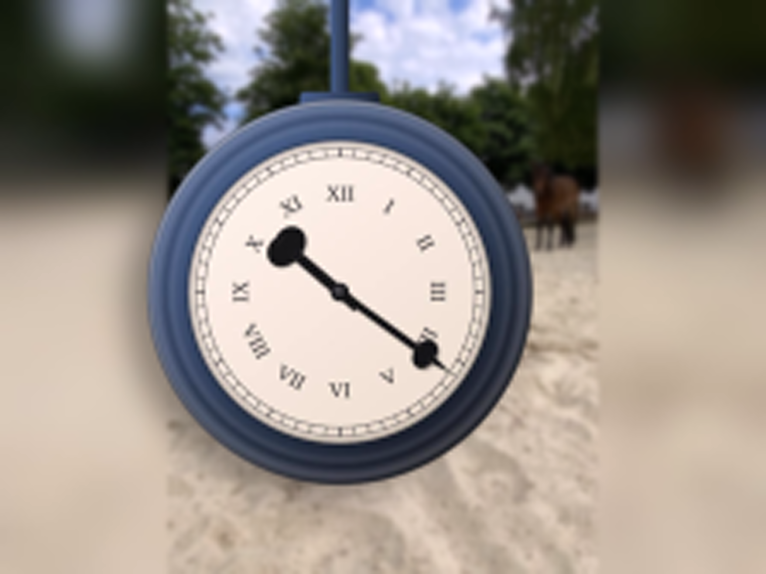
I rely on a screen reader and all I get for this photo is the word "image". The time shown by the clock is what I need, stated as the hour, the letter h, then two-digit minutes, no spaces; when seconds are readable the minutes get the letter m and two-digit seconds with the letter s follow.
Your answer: 10h21
